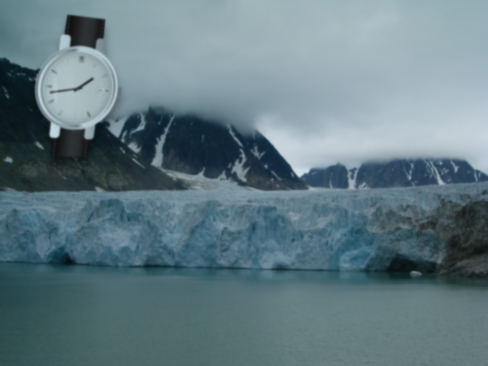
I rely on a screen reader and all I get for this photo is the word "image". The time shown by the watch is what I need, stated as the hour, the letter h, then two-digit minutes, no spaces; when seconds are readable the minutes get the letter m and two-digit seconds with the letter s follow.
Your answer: 1h43
